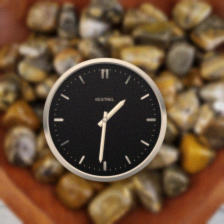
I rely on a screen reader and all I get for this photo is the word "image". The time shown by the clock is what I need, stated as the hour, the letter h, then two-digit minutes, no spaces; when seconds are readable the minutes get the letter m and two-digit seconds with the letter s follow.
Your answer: 1h31
